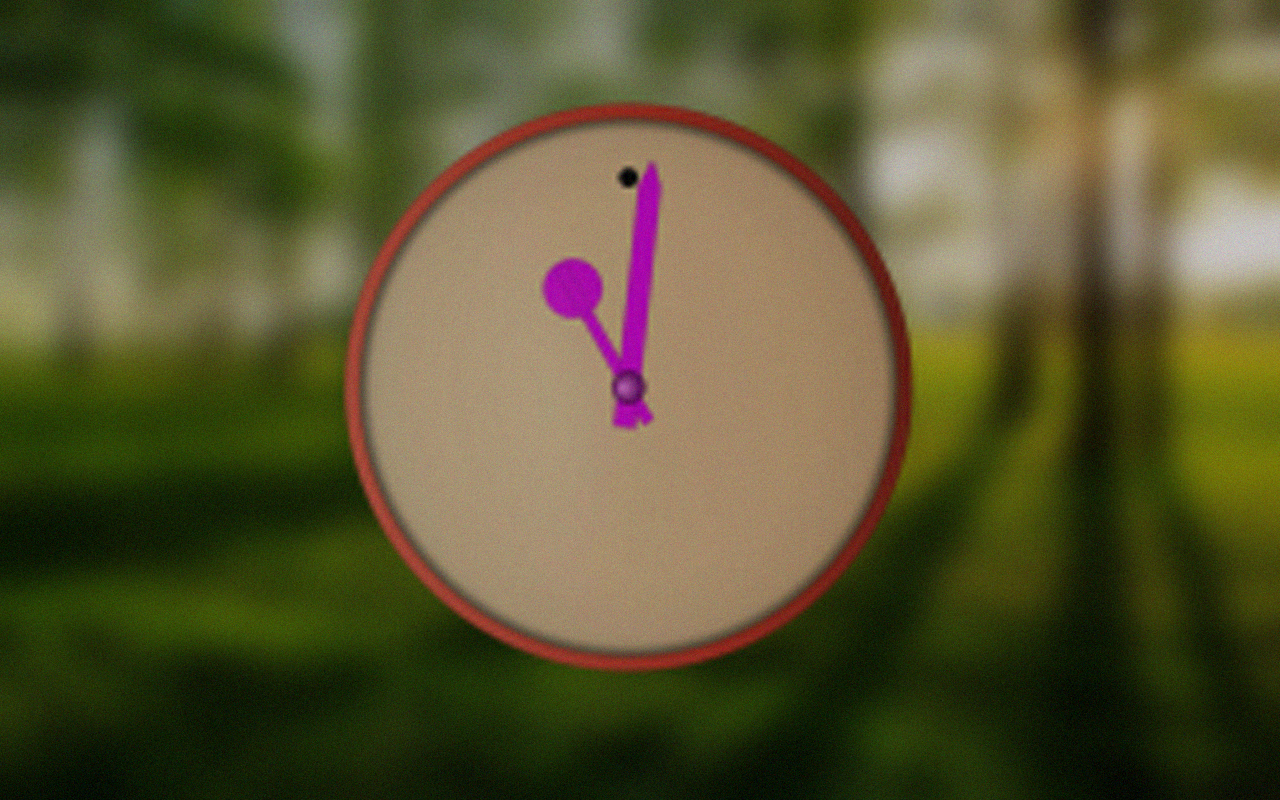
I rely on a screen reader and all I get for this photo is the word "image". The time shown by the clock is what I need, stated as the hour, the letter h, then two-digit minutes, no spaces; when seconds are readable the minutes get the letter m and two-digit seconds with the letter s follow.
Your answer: 11h01
